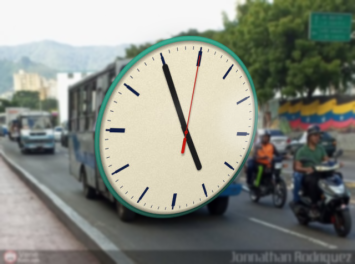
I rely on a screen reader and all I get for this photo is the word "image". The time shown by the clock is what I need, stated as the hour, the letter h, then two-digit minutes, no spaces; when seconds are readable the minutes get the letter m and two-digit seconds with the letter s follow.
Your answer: 4h55m00s
